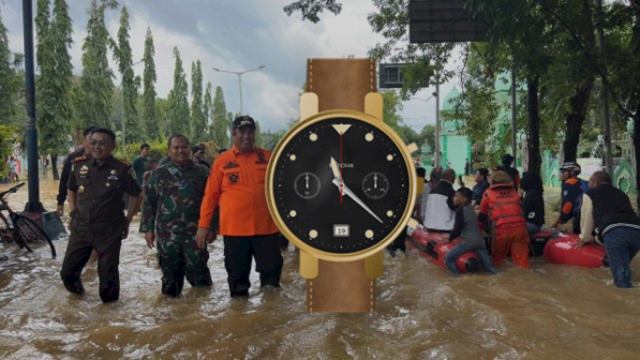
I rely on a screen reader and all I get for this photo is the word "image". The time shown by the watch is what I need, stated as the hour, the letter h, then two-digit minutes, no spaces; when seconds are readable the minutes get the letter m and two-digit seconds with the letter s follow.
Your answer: 11h22
